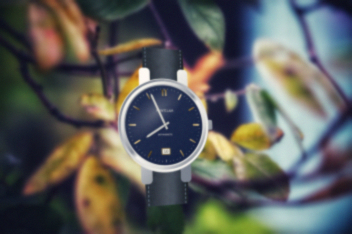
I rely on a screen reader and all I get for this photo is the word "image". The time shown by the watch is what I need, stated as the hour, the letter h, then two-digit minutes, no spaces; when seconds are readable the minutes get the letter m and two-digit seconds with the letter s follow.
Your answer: 7h56
